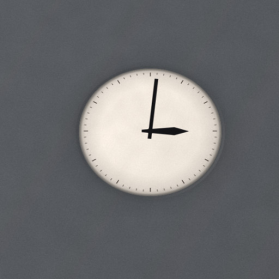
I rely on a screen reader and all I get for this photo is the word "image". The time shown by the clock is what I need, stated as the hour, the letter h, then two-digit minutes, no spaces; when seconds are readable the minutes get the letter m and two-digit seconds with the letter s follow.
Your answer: 3h01
